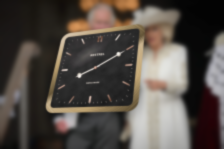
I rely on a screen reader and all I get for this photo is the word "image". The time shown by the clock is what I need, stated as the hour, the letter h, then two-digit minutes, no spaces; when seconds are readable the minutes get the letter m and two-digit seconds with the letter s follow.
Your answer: 8h10
